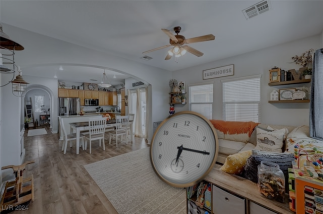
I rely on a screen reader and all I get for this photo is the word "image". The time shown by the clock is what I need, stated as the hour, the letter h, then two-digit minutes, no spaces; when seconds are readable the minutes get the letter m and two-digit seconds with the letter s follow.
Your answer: 6h15
